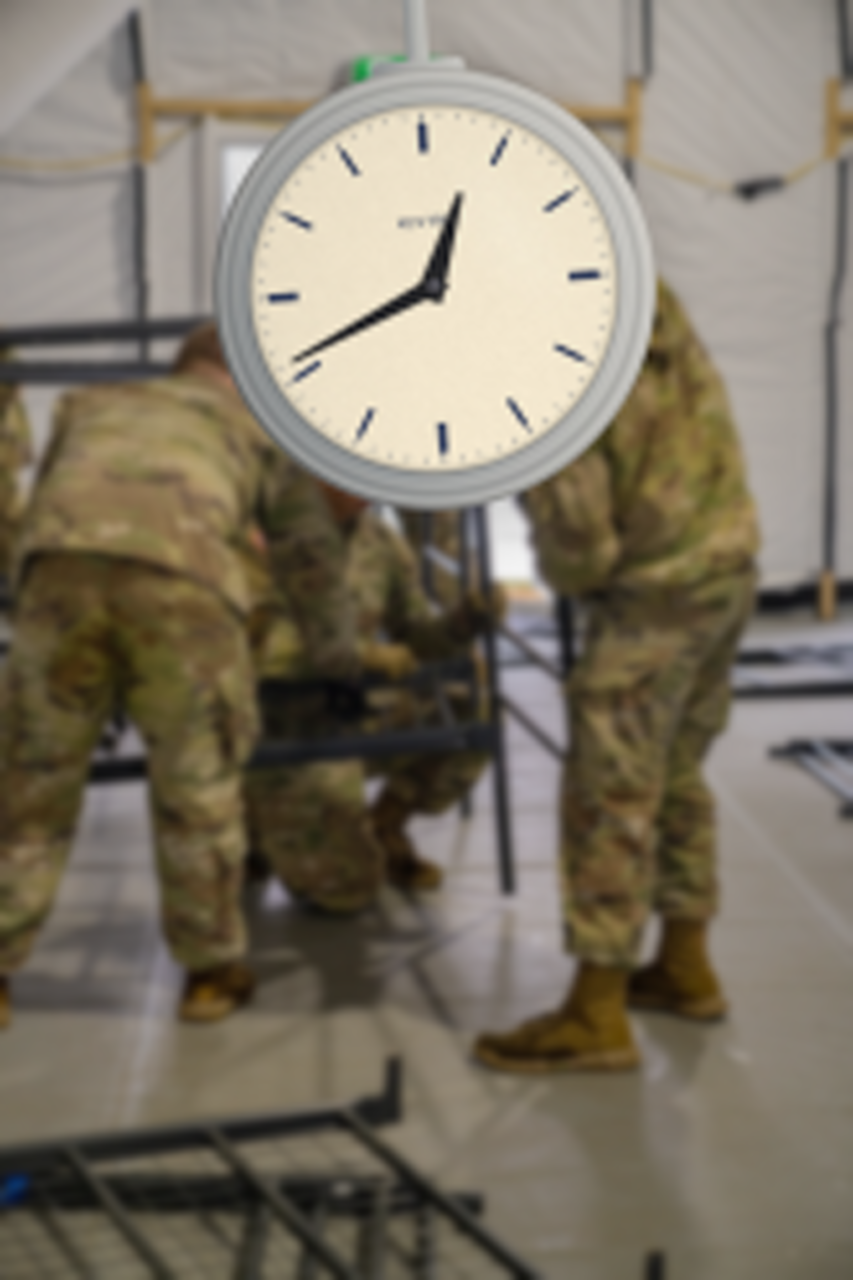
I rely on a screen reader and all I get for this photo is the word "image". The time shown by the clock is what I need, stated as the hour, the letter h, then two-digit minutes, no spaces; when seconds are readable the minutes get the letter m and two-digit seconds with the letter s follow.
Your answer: 12h41
